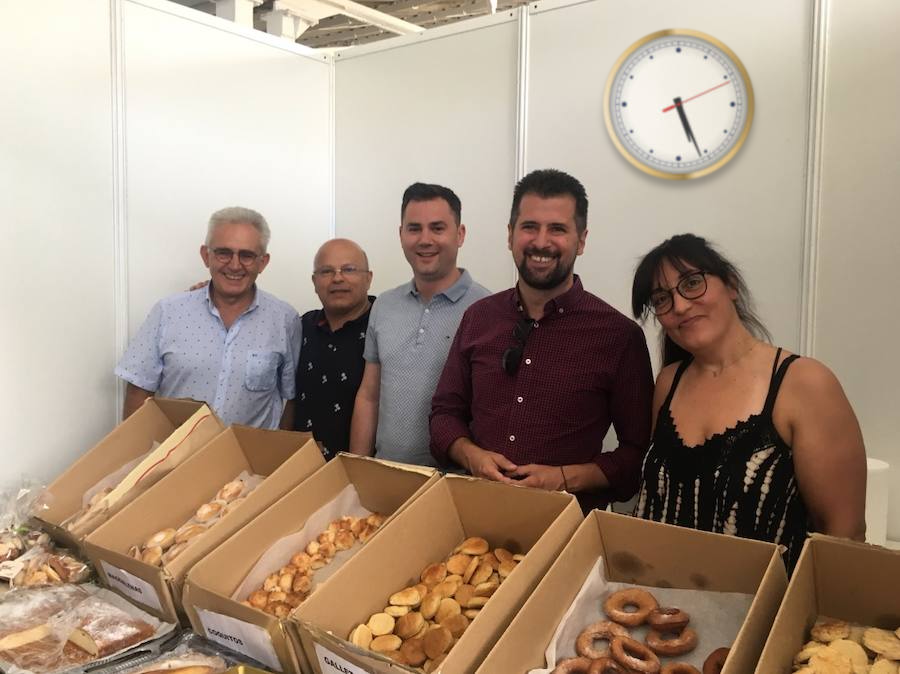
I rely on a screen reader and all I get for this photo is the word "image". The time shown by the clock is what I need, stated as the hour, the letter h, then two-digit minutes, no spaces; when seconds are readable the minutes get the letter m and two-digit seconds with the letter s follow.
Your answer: 5h26m11s
